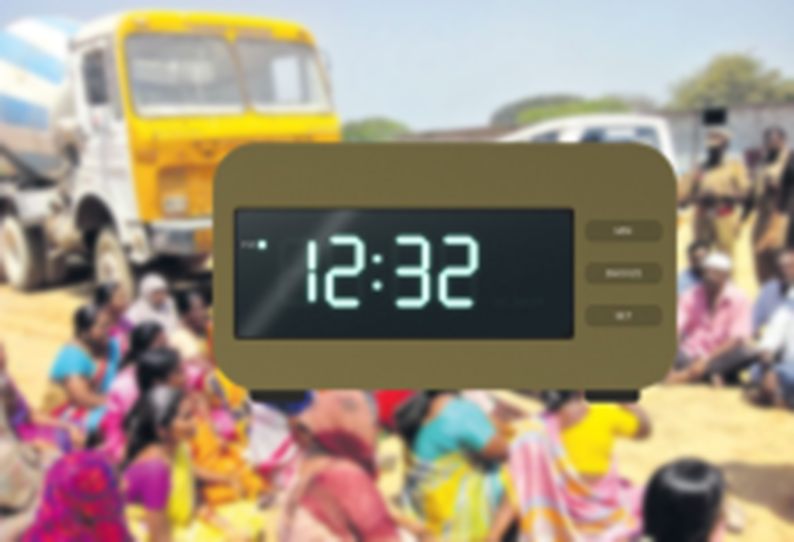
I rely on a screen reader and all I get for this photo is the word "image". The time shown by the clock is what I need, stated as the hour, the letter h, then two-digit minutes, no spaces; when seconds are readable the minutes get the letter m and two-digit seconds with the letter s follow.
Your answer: 12h32
